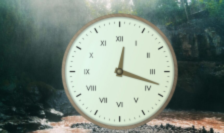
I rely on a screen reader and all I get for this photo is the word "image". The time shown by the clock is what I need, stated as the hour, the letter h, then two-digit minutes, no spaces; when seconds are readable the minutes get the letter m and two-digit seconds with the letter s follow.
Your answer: 12h18
